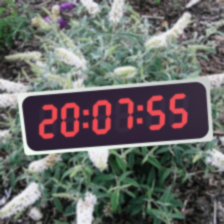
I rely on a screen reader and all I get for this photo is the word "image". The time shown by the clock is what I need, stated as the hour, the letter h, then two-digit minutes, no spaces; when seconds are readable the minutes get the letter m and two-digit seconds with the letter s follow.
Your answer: 20h07m55s
